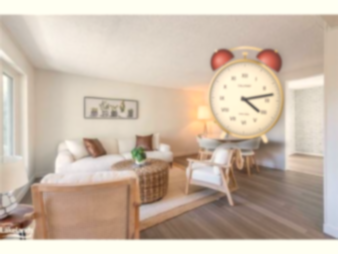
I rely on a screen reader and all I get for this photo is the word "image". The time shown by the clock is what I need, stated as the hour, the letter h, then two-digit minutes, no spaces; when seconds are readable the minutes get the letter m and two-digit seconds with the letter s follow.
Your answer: 4h13
